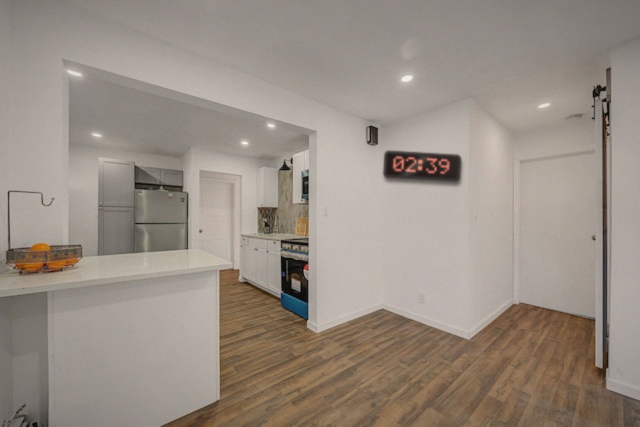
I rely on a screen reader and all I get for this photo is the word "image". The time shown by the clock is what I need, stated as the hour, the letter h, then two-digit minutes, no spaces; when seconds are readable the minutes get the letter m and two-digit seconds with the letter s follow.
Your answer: 2h39
